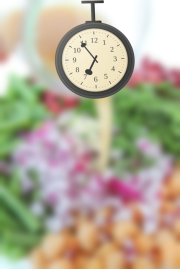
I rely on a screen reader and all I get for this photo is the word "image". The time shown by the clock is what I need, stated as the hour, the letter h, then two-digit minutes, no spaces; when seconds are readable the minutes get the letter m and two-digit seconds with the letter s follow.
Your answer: 6h54
